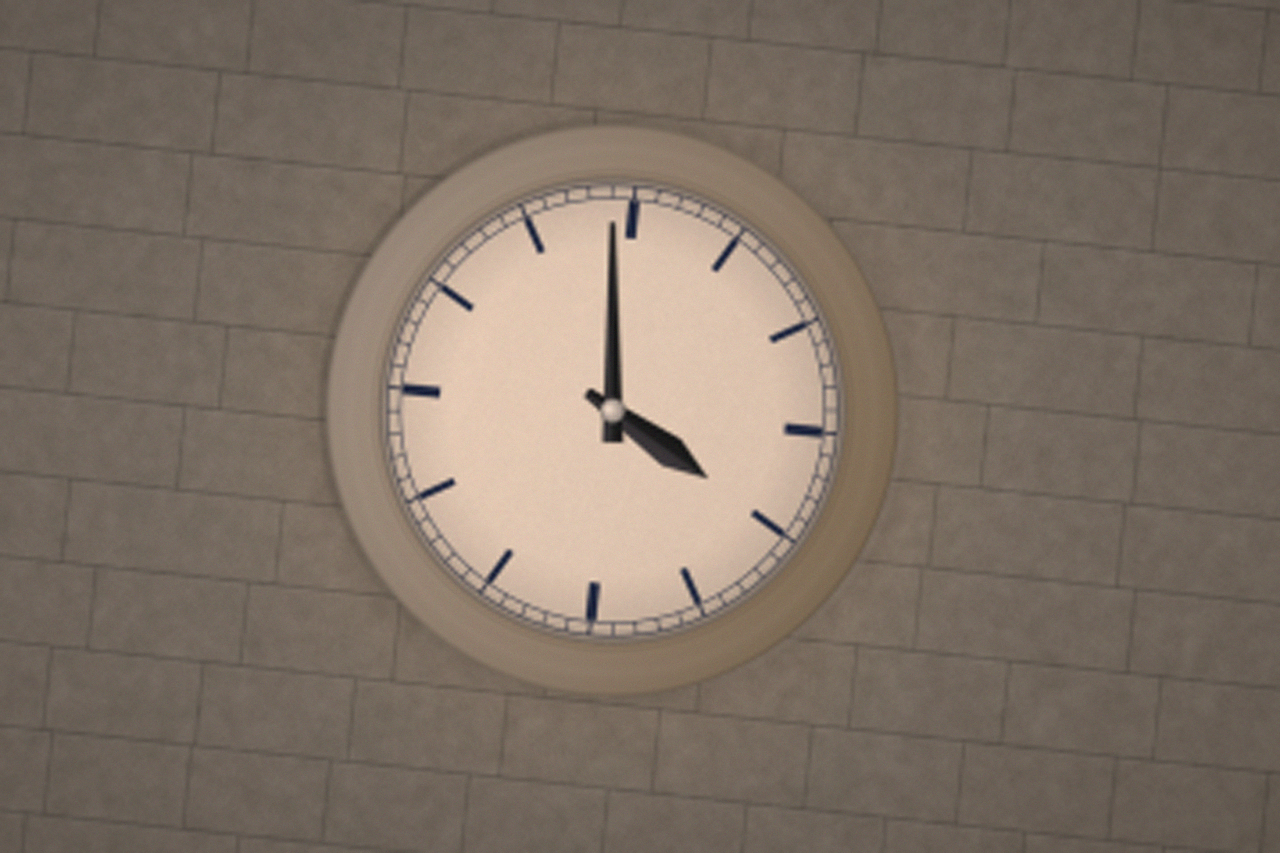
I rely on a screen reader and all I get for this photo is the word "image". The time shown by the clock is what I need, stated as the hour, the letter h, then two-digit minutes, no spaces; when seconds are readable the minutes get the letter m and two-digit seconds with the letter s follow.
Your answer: 3h59
